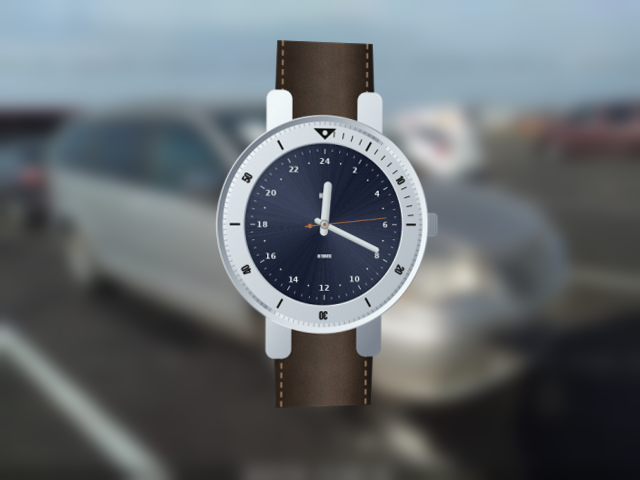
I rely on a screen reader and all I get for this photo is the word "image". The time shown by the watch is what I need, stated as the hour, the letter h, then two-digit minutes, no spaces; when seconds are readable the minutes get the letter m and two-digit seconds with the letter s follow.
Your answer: 0h19m14s
